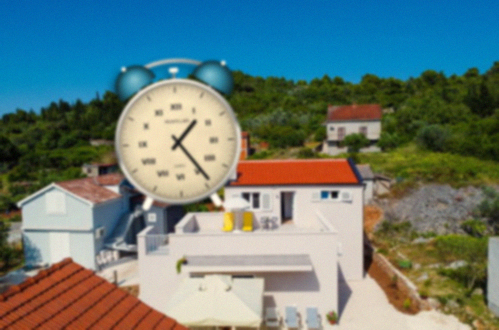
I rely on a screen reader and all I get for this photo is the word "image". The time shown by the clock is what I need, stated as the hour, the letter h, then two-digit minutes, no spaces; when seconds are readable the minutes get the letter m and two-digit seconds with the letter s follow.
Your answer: 1h24
